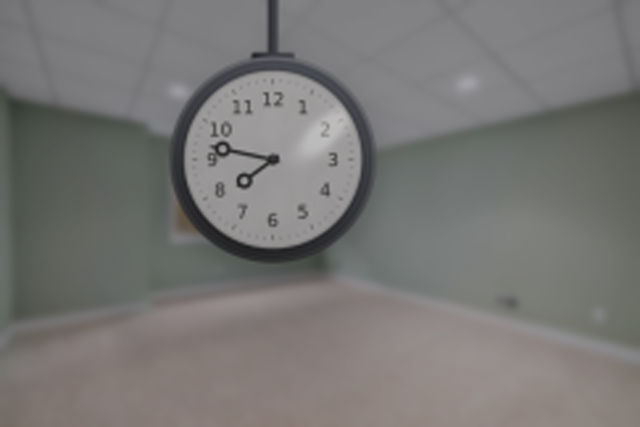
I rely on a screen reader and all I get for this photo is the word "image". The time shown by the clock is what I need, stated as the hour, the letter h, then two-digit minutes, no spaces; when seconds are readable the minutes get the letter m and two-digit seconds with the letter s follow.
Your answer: 7h47
